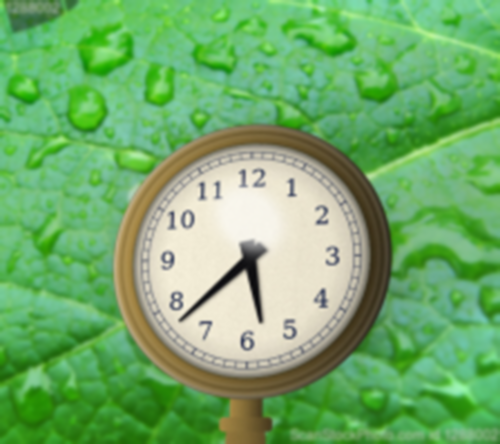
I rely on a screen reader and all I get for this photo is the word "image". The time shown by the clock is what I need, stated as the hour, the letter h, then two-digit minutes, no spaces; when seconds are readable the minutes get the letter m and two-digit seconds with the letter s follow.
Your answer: 5h38
